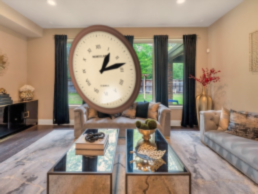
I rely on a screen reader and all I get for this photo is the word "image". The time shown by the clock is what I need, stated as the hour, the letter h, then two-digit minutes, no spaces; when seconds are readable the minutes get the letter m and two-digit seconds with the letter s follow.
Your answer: 1h13
